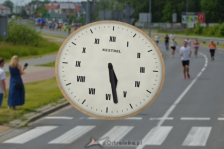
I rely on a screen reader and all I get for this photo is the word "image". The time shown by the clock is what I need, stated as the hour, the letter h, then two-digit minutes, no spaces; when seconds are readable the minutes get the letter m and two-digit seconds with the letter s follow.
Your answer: 5h28
